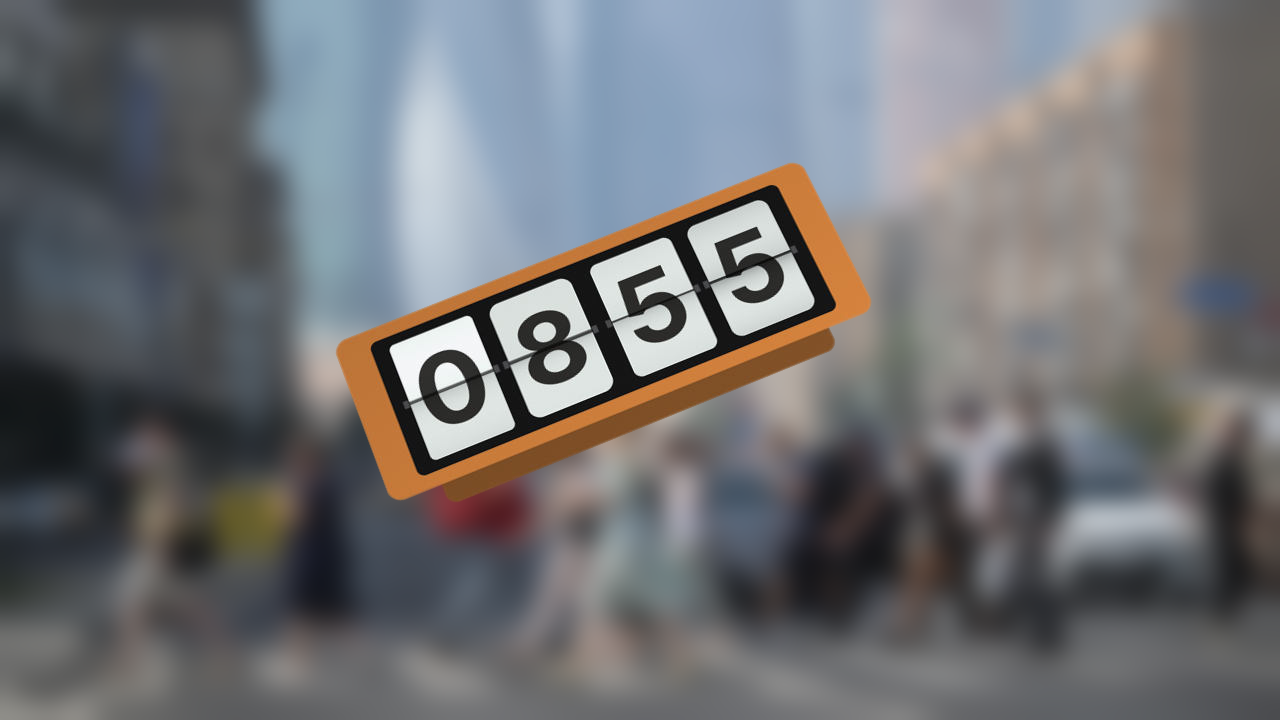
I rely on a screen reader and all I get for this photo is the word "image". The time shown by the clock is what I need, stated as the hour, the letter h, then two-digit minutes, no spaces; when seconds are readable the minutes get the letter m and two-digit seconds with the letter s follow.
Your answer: 8h55
